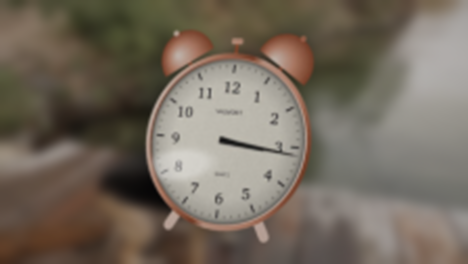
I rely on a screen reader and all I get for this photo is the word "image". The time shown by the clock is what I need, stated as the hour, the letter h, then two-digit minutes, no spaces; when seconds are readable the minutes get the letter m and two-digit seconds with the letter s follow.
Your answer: 3h16
